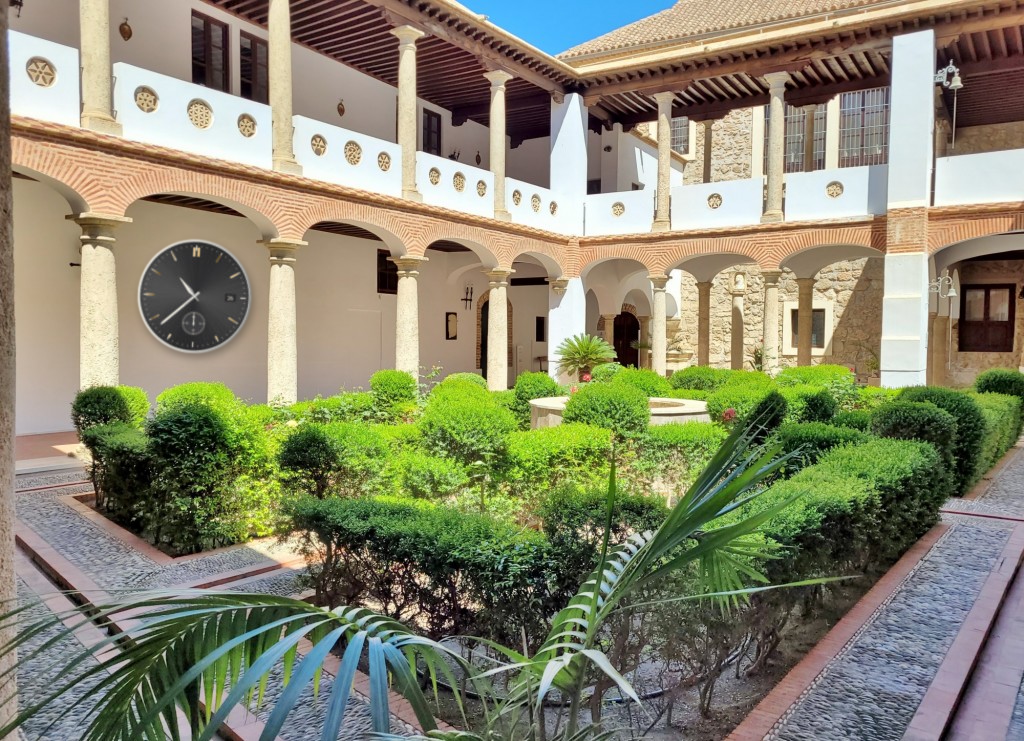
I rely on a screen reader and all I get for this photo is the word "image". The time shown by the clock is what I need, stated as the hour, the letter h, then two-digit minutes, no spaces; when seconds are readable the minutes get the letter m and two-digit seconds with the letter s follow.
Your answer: 10h38
